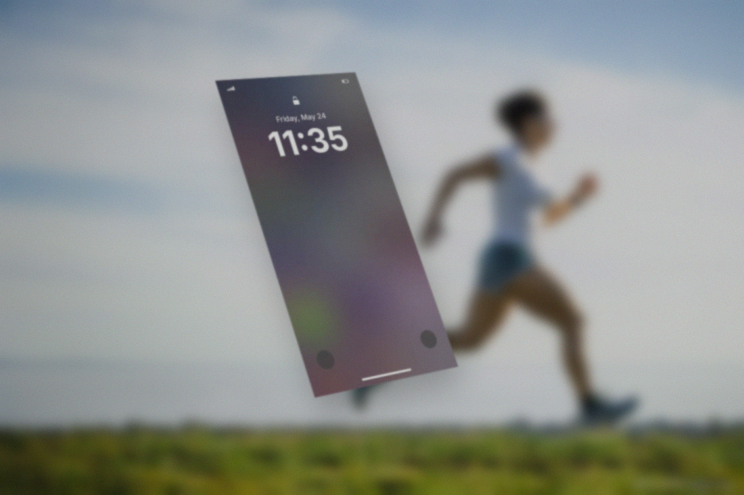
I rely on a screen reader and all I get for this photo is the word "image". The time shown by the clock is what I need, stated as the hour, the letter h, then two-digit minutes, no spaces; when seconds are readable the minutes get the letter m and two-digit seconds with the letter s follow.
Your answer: 11h35
